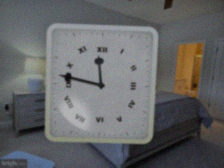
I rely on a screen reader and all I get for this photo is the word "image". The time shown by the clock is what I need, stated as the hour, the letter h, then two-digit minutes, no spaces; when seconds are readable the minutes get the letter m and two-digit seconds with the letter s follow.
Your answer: 11h47
